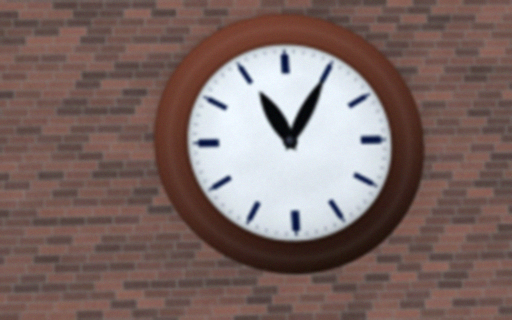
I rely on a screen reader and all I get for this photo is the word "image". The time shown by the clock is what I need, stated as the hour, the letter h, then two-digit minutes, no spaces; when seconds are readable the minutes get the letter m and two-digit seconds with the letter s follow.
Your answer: 11h05
